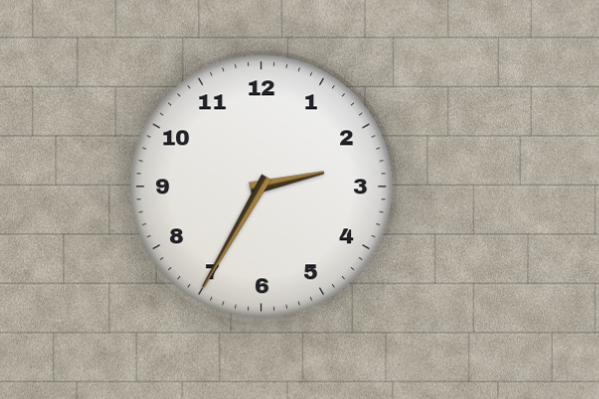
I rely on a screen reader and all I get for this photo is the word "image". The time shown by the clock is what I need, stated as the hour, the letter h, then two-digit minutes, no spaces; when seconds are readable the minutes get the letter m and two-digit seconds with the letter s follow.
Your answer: 2h35
